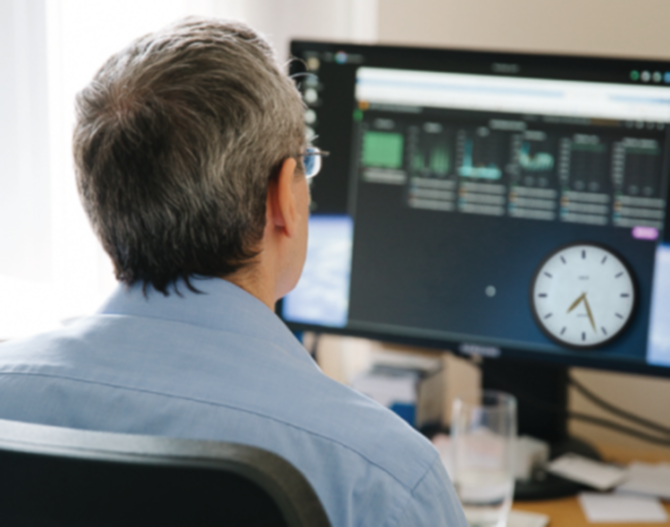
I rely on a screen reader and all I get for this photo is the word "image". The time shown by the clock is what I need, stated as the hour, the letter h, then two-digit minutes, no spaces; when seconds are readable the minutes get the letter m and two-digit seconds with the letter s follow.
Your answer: 7h27
